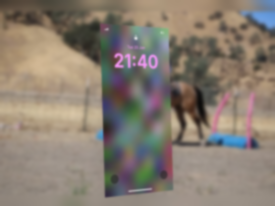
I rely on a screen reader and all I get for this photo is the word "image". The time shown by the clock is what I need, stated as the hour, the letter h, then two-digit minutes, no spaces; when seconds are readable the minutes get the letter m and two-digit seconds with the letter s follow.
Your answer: 21h40
